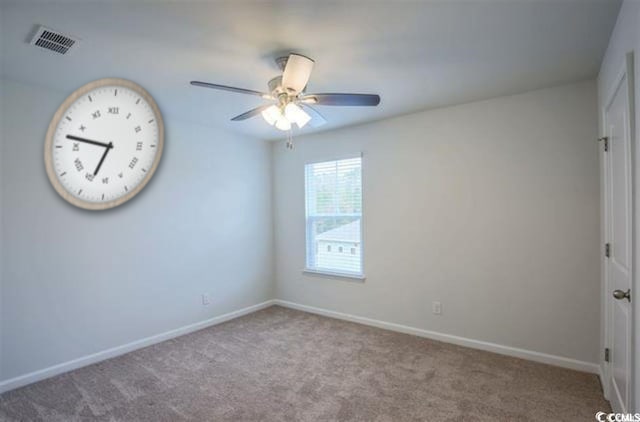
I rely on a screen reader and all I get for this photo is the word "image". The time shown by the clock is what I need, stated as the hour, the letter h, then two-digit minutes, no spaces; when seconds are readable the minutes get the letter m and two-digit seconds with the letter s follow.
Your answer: 6h47
